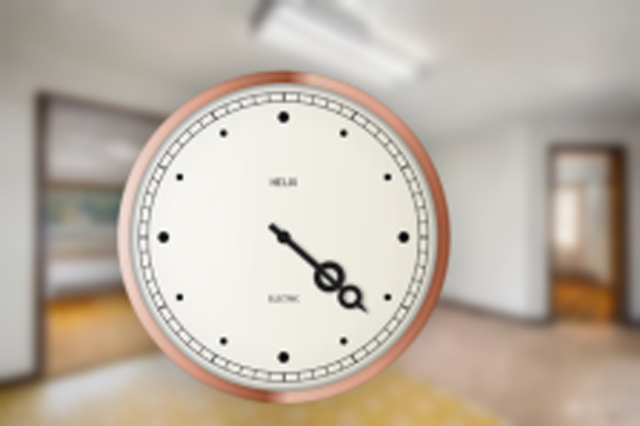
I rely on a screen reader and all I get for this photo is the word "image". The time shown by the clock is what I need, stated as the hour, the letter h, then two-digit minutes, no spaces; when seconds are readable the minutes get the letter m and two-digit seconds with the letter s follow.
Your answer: 4h22
